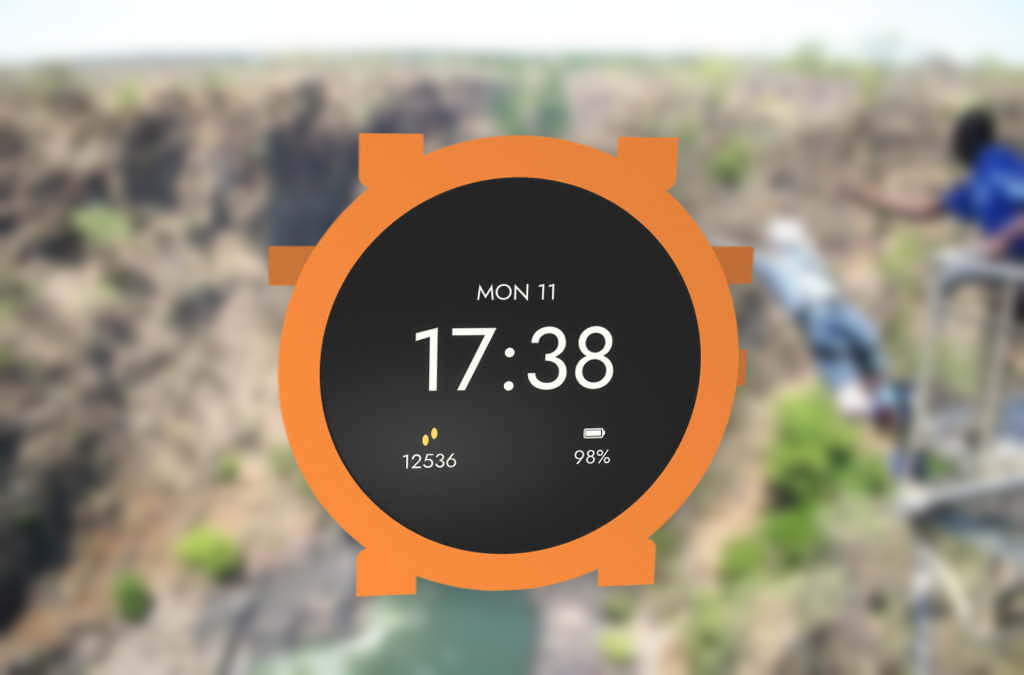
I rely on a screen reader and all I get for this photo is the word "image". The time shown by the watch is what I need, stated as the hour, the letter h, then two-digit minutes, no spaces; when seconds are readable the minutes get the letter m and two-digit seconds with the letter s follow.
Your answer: 17h38
